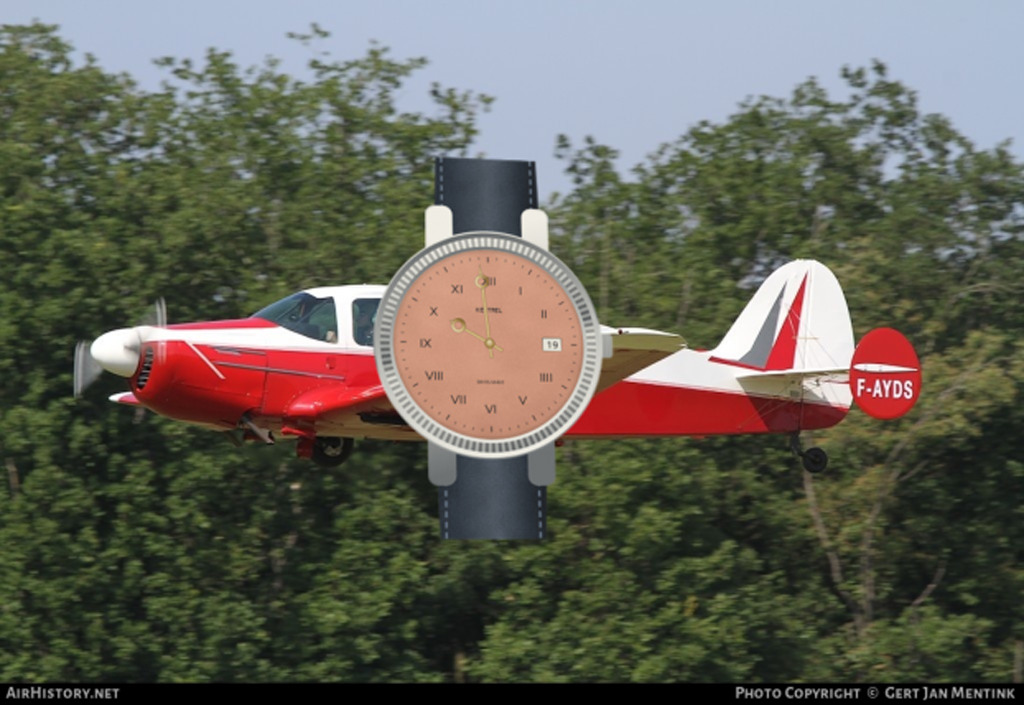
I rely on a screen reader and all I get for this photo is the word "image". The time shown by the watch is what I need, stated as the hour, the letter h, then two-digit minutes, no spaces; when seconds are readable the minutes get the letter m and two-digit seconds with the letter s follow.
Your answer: 9h59
